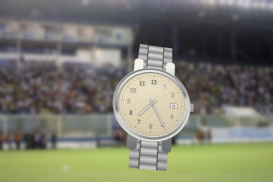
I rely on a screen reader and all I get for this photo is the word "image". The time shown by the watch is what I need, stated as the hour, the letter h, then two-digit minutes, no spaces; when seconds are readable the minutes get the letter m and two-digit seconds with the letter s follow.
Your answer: 7h25
